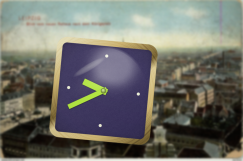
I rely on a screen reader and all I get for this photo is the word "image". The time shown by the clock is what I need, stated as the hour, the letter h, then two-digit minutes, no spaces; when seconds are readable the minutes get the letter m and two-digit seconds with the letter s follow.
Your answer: 9h40
